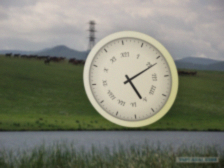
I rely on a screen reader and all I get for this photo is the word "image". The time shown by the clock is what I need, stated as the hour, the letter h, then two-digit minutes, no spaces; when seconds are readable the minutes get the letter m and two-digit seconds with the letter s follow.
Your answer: 5h11
